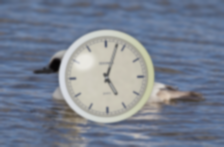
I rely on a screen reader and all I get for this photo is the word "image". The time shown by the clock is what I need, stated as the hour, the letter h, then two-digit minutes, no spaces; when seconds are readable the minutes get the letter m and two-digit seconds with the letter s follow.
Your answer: 5h03
